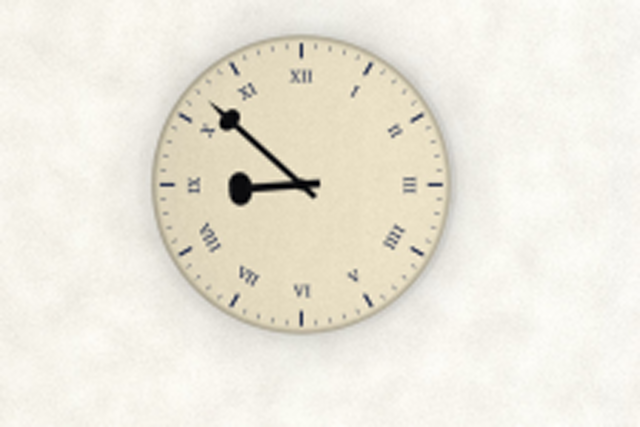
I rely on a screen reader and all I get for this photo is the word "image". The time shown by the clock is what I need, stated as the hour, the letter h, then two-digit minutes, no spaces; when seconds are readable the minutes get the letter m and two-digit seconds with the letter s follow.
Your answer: 8h52
